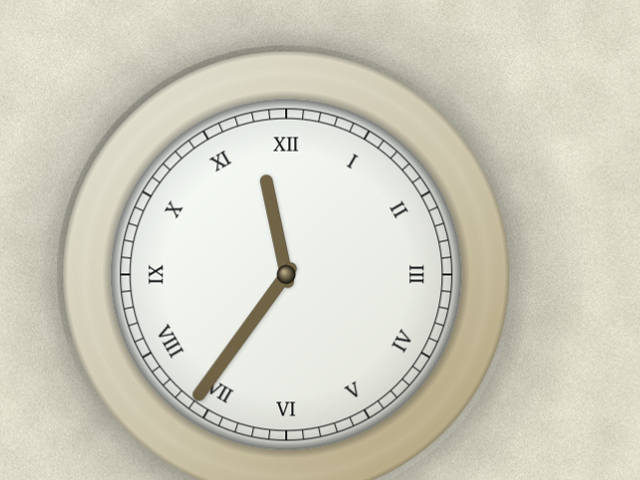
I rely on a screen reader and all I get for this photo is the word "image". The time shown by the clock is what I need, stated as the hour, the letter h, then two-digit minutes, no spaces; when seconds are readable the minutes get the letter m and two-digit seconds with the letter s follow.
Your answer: 11h36
